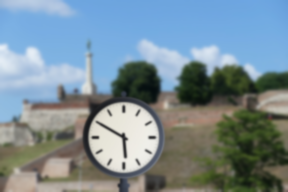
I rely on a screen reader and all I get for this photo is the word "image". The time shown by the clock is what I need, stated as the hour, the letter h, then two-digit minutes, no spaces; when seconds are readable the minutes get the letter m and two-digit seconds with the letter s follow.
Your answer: 5h50
